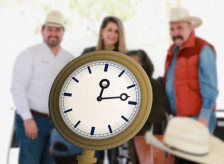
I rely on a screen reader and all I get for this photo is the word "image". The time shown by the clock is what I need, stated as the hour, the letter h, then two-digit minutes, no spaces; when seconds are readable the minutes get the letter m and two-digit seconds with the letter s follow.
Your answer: 12h13
